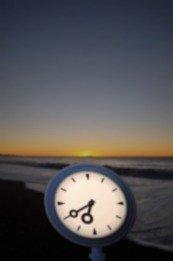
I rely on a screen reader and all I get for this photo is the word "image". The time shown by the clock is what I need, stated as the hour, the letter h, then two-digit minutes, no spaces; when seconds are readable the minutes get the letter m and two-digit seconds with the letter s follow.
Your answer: 6h40
